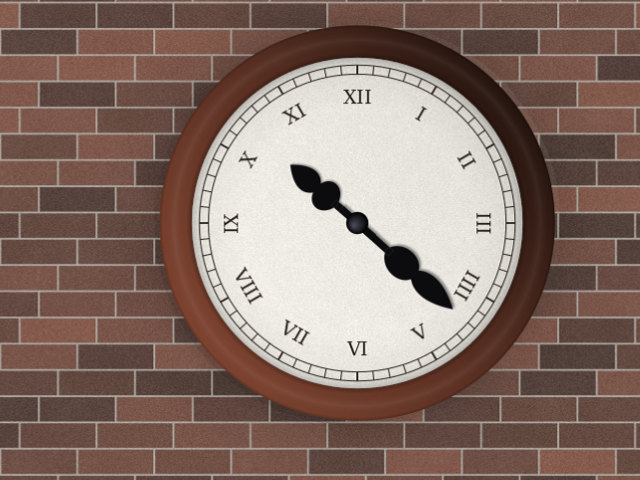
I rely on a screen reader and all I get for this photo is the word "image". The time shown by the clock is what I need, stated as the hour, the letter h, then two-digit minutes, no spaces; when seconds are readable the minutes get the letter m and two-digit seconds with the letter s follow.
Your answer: 10h22
